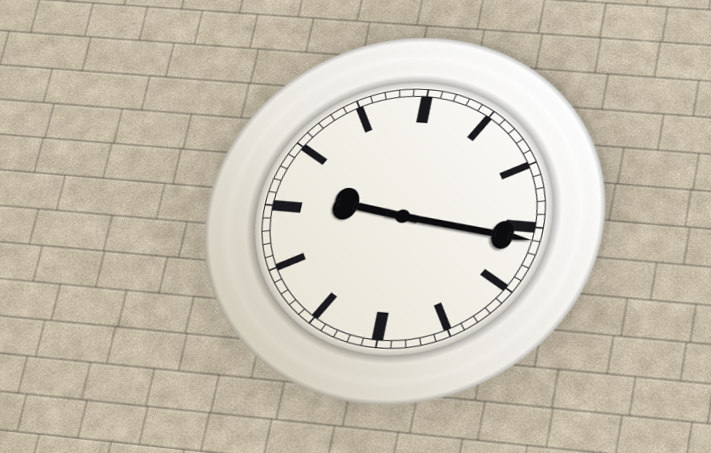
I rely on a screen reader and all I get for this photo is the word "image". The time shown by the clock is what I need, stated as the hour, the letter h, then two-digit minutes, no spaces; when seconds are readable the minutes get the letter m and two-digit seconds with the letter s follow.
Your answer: 9h16
